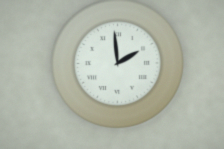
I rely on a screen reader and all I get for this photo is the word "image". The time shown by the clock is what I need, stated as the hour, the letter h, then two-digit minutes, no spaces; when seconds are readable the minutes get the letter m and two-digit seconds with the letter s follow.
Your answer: 1h59
